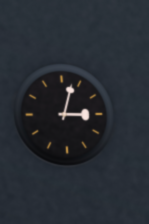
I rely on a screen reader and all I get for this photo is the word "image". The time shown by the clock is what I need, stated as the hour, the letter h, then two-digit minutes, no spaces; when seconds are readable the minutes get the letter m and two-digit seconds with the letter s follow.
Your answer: 3h03
